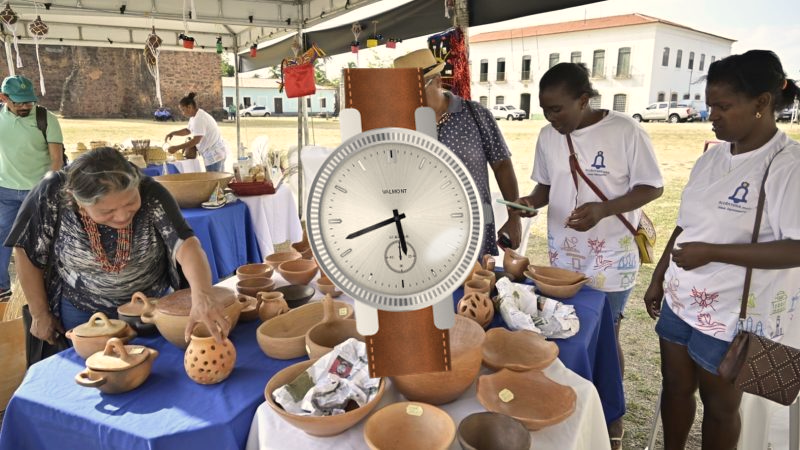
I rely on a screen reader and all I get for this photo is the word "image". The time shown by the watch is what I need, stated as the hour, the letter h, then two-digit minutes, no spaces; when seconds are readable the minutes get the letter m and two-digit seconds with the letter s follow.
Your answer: 5h42
